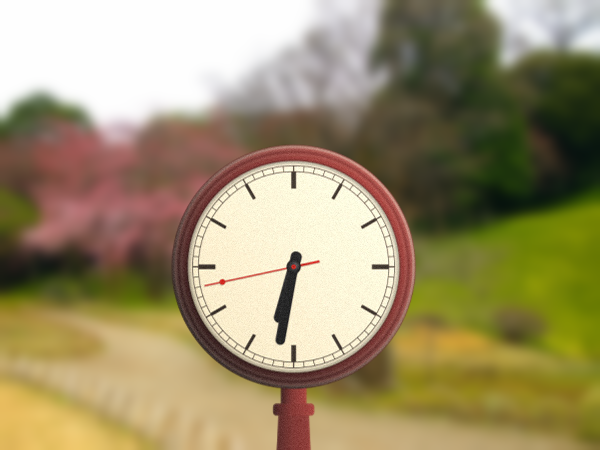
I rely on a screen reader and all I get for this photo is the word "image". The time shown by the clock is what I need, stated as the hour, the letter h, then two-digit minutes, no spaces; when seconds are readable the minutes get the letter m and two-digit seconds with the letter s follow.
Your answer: 6h31m43s
